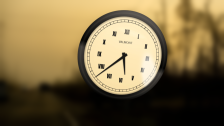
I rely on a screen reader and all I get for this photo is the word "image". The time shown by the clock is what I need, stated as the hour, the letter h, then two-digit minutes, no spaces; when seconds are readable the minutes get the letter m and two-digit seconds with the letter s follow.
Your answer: 5h38
